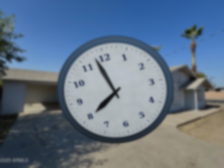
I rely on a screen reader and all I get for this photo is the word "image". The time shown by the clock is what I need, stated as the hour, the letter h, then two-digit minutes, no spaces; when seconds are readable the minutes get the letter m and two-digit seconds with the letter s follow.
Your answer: 7h58
